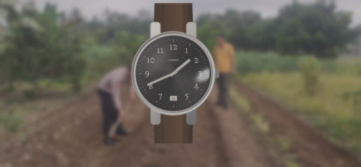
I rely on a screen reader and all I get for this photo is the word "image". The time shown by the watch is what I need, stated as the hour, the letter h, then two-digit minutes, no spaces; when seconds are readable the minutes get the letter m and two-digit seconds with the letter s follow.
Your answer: 1h41
